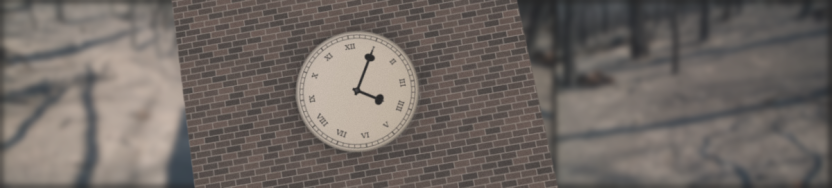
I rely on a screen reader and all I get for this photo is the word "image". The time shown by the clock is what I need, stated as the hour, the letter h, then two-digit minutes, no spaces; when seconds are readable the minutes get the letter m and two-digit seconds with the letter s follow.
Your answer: 4h05
